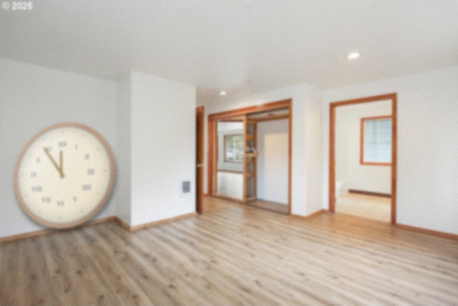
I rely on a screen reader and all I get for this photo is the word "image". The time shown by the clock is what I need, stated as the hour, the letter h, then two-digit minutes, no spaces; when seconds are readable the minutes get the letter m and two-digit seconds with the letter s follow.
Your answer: 11h54
